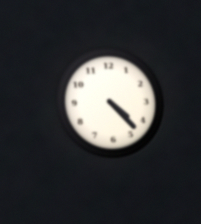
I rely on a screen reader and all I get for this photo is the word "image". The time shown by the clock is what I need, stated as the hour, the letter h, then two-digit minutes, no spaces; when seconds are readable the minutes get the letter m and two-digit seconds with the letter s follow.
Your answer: 4h23
